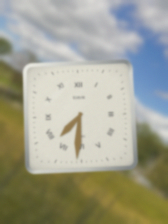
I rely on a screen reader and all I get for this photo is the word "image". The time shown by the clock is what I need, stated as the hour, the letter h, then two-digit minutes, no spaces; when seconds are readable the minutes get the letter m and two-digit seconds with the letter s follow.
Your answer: 7h31
